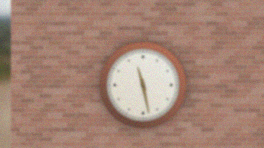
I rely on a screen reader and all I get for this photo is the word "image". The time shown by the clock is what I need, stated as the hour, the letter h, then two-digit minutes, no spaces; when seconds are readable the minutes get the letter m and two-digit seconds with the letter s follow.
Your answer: 11h28
